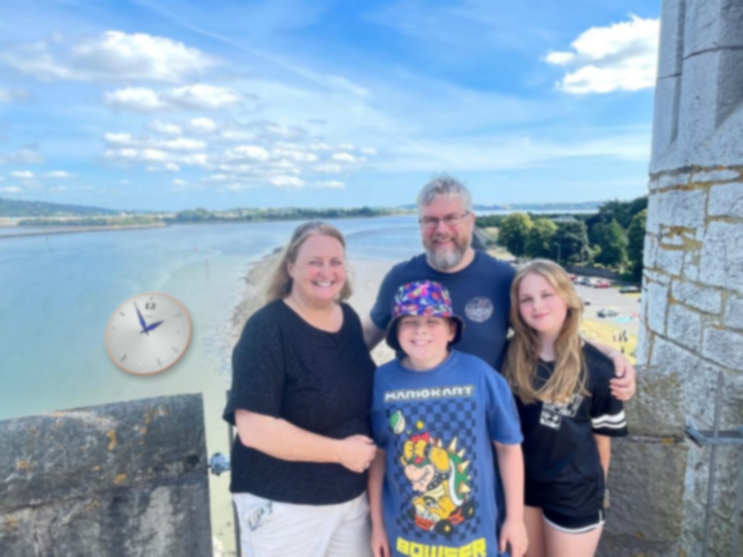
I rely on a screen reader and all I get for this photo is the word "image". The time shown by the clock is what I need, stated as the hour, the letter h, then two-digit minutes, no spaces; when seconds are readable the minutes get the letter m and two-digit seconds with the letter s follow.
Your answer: 1h55
